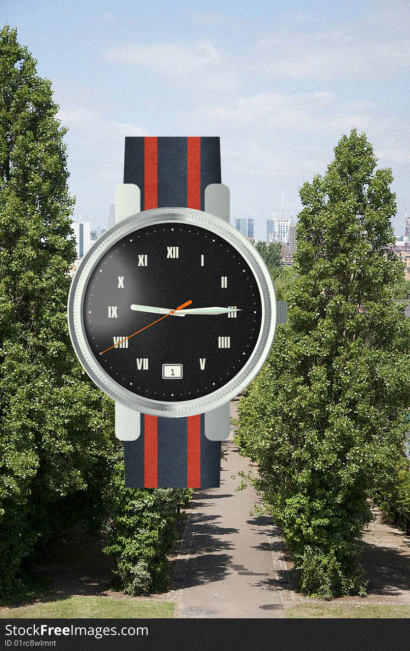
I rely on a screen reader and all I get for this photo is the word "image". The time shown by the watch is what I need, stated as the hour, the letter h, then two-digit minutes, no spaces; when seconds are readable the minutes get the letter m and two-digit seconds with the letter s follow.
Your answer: 9h14m40s
